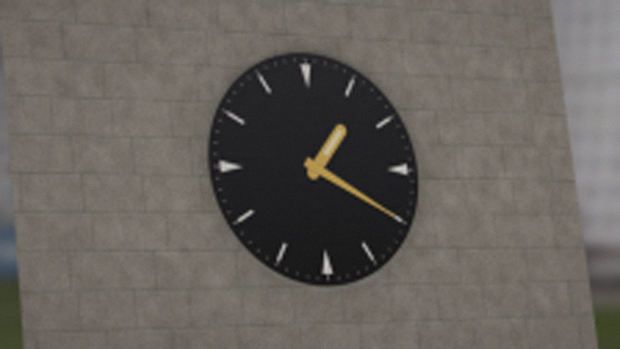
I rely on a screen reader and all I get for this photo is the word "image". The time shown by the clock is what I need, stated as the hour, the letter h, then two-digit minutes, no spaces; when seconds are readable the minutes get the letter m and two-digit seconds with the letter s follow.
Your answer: 1h20
